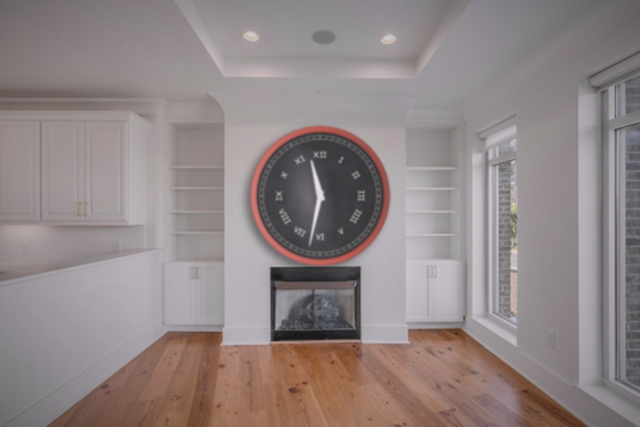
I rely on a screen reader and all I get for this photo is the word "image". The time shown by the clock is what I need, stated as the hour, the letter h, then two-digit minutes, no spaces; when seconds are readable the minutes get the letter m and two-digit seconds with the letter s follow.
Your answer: 11h32
